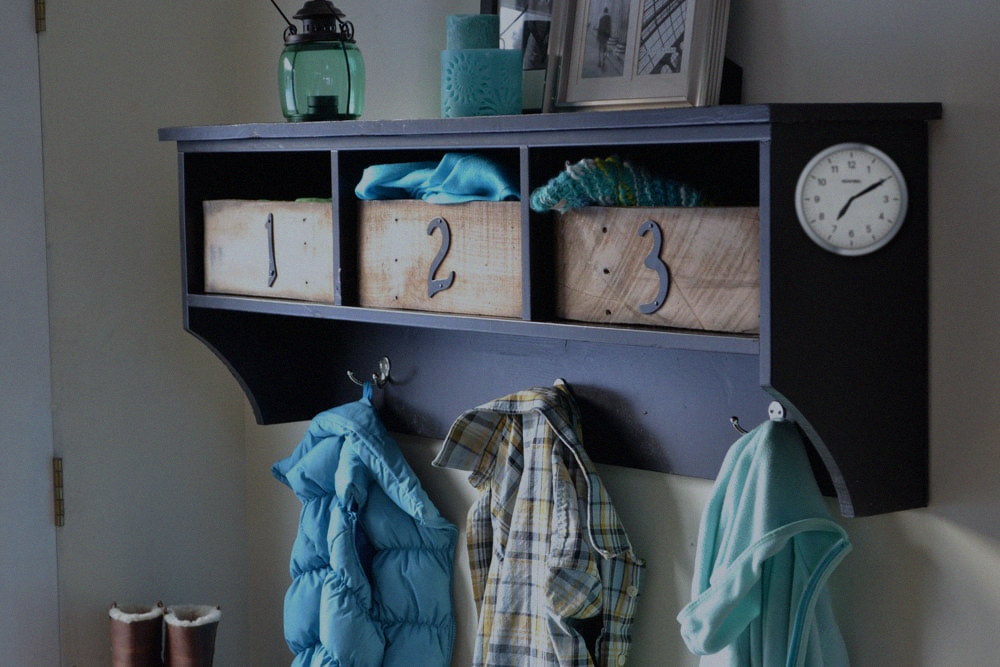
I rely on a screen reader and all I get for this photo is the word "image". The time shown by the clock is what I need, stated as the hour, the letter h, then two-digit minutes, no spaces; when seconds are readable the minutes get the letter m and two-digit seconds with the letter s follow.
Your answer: 7h10
